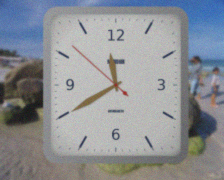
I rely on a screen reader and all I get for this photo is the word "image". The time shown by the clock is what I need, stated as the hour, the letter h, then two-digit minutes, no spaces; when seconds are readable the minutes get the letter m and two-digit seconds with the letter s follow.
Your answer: 11h39m52s
